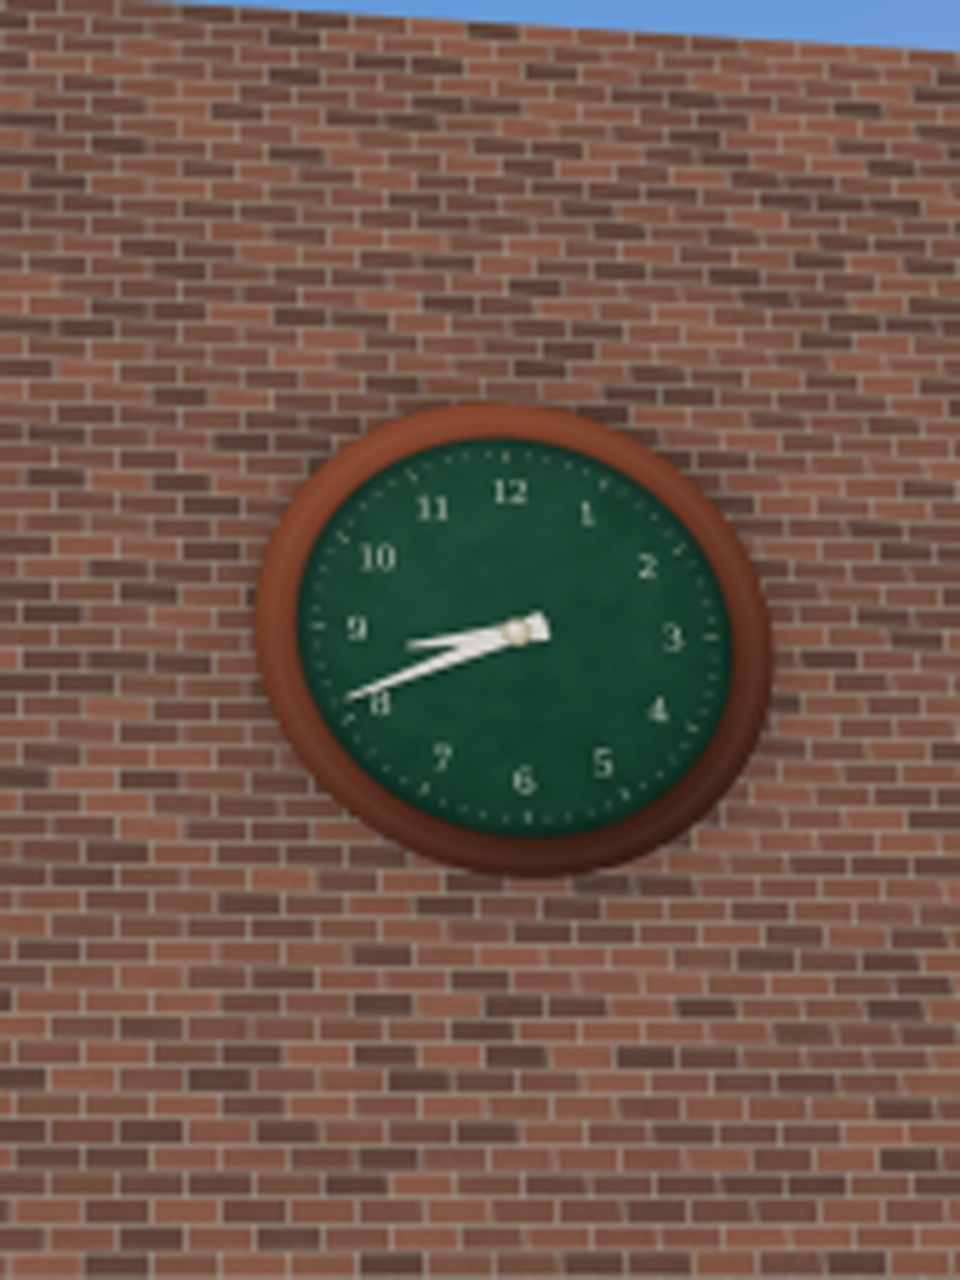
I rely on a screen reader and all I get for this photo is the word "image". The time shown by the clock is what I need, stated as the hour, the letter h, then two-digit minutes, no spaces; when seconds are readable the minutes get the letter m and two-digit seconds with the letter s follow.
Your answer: 8h41
